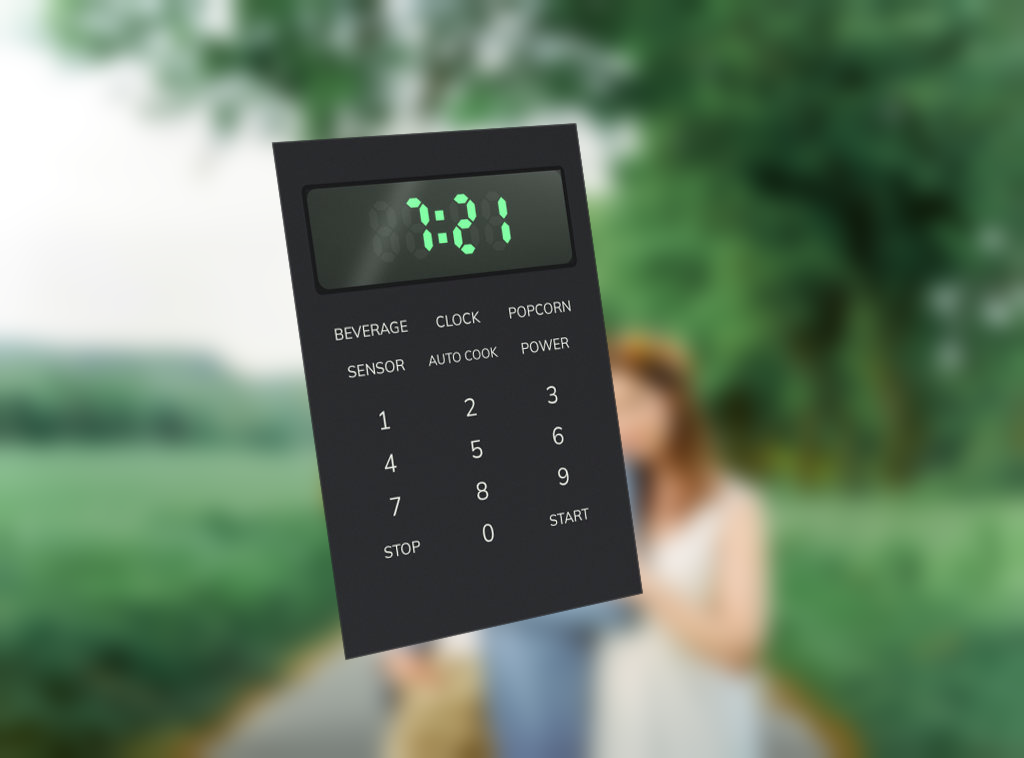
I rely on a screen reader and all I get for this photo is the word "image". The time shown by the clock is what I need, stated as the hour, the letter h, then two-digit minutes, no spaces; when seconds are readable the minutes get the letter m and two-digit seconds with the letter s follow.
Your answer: 7h21
